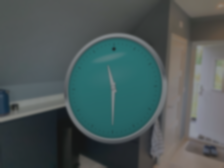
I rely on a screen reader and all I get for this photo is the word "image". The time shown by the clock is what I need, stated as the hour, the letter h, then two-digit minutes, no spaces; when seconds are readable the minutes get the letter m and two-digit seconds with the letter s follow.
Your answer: 11h30
